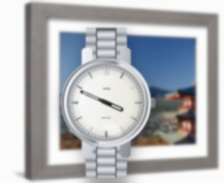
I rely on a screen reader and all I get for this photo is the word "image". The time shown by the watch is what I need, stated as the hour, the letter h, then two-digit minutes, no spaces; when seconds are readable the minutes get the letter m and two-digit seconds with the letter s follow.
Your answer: 3h49
